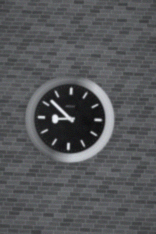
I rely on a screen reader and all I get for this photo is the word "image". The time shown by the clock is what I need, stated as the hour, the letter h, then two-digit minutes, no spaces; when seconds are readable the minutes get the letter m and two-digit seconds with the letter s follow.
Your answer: 8h52
